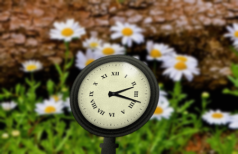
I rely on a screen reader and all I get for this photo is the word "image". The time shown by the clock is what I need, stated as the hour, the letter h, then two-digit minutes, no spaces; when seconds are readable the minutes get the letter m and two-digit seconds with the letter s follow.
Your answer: 2h18
